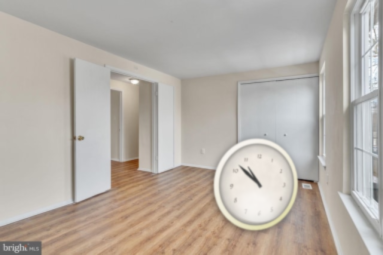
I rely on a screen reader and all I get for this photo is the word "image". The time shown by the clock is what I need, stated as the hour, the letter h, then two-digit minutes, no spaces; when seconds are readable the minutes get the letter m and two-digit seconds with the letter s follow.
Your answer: 10h52
